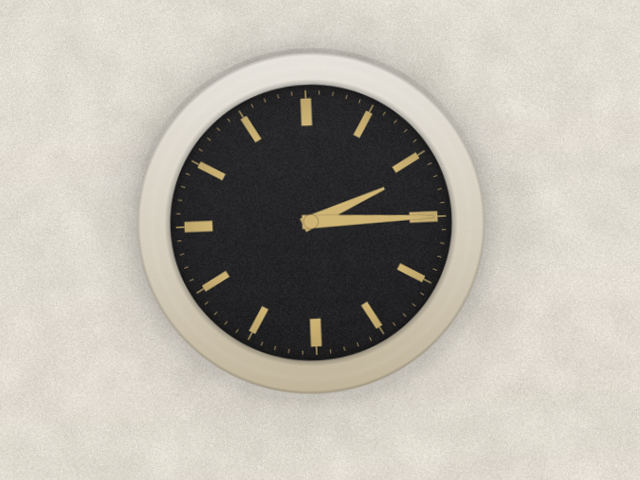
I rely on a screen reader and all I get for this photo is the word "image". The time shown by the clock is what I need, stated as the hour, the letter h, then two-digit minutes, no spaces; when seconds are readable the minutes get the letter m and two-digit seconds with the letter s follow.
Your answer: 2h15
